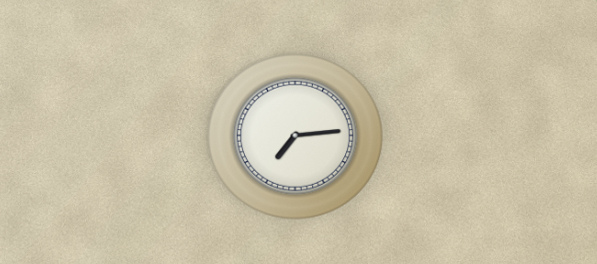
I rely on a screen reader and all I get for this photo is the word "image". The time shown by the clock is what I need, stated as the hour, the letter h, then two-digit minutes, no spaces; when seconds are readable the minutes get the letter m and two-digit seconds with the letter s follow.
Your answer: 7h14
